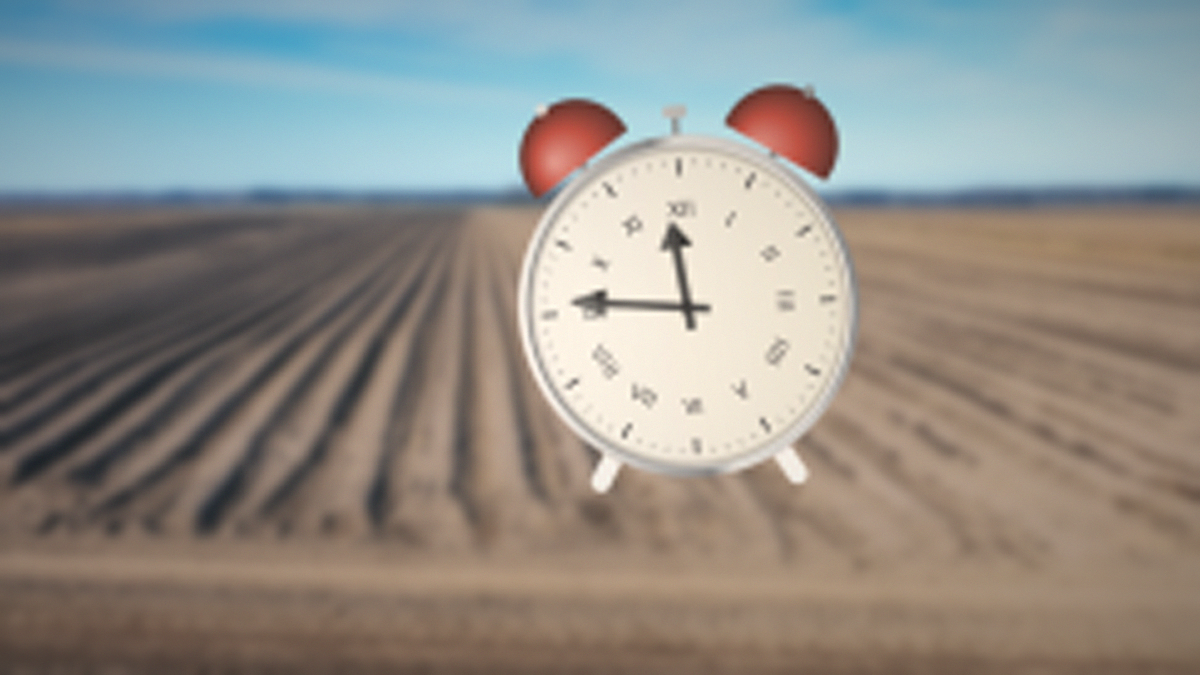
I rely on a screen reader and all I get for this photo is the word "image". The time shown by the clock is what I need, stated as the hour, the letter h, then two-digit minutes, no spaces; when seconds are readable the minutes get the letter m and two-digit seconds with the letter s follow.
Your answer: 11h46
